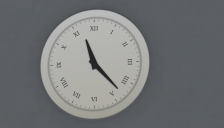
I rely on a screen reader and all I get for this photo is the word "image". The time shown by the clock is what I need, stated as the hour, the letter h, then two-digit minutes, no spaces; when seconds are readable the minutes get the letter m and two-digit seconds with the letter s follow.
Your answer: 11h23
